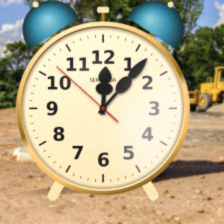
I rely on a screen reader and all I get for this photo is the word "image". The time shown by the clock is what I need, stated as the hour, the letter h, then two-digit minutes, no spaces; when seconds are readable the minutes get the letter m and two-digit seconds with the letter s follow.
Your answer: 12h06m52s
